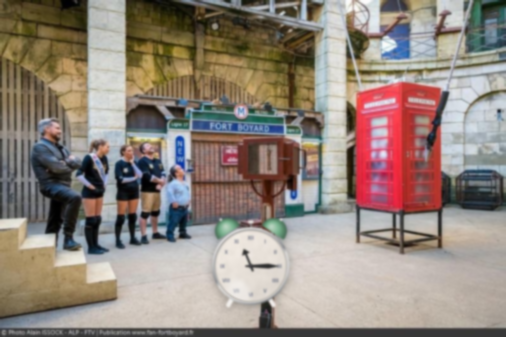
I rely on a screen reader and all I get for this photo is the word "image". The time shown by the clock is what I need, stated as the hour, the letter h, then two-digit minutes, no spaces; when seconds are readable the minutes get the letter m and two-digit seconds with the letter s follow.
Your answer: 11h15
